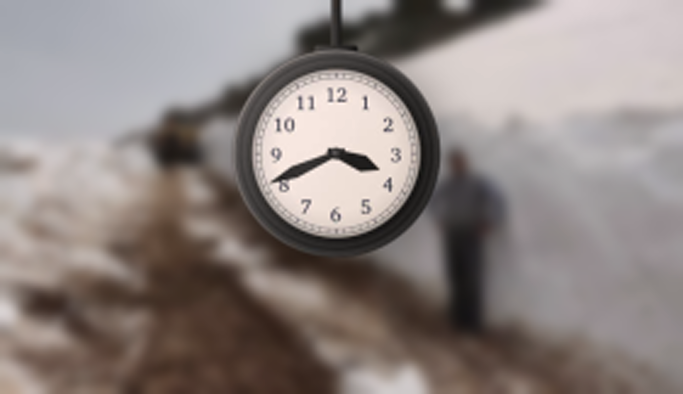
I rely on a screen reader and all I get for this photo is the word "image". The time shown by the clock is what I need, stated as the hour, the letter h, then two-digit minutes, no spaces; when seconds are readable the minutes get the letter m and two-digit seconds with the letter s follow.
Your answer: 3h41
